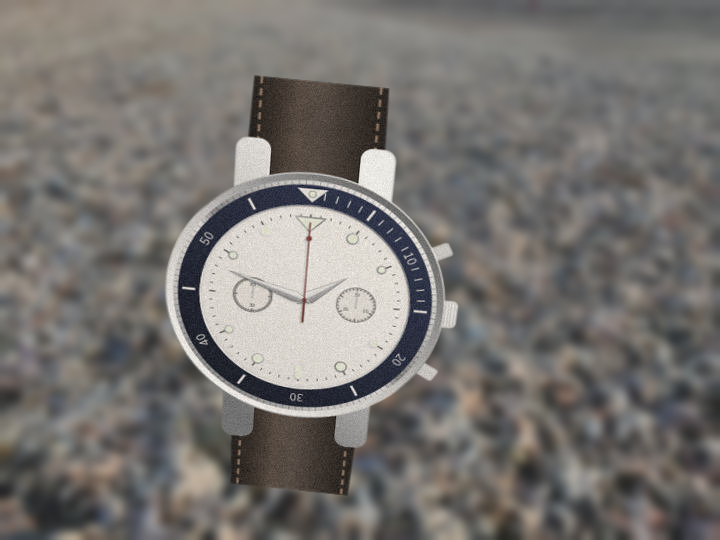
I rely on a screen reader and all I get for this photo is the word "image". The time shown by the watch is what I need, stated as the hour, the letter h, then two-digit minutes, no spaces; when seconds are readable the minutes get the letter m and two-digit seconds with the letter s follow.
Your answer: 1h48
